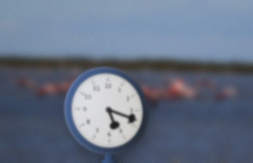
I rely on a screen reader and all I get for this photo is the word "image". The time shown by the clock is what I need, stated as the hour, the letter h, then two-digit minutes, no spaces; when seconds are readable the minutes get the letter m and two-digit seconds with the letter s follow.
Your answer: 5h18
